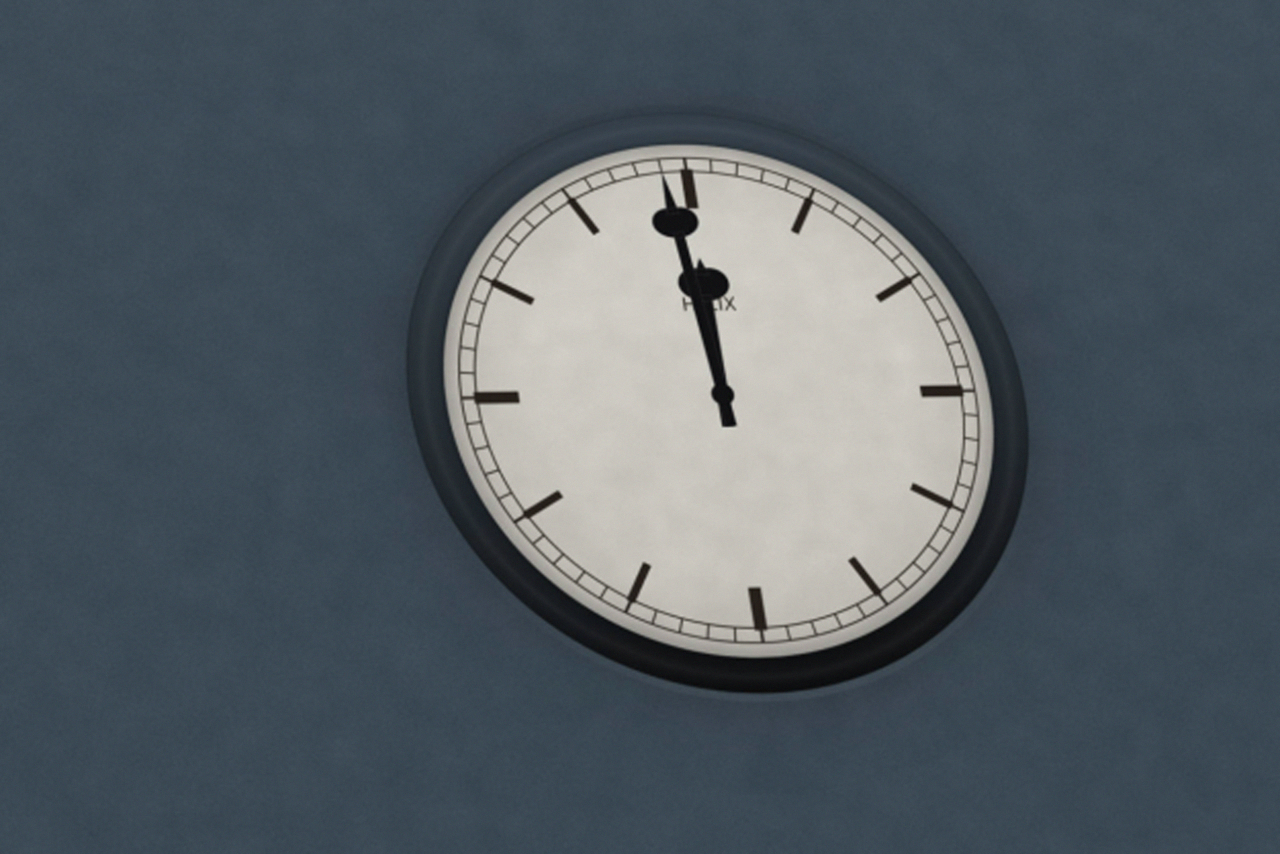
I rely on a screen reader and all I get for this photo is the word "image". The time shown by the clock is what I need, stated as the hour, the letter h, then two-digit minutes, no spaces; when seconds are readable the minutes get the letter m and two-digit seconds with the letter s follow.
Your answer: 11h59
